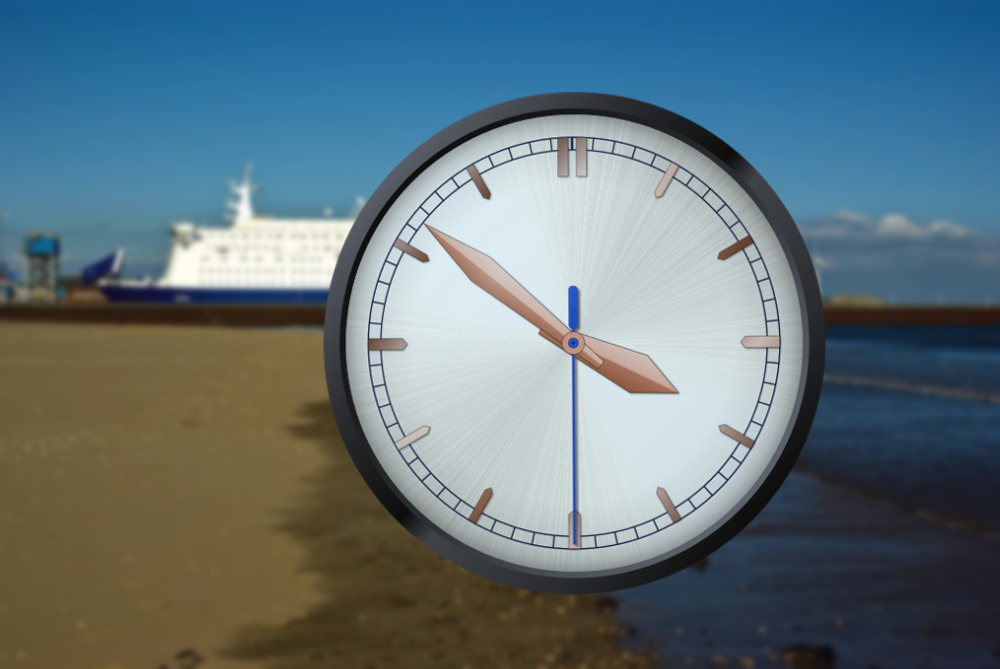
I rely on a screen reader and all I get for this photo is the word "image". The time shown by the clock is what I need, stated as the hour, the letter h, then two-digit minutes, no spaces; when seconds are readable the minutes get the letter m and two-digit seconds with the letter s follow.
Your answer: 3h51m30s
